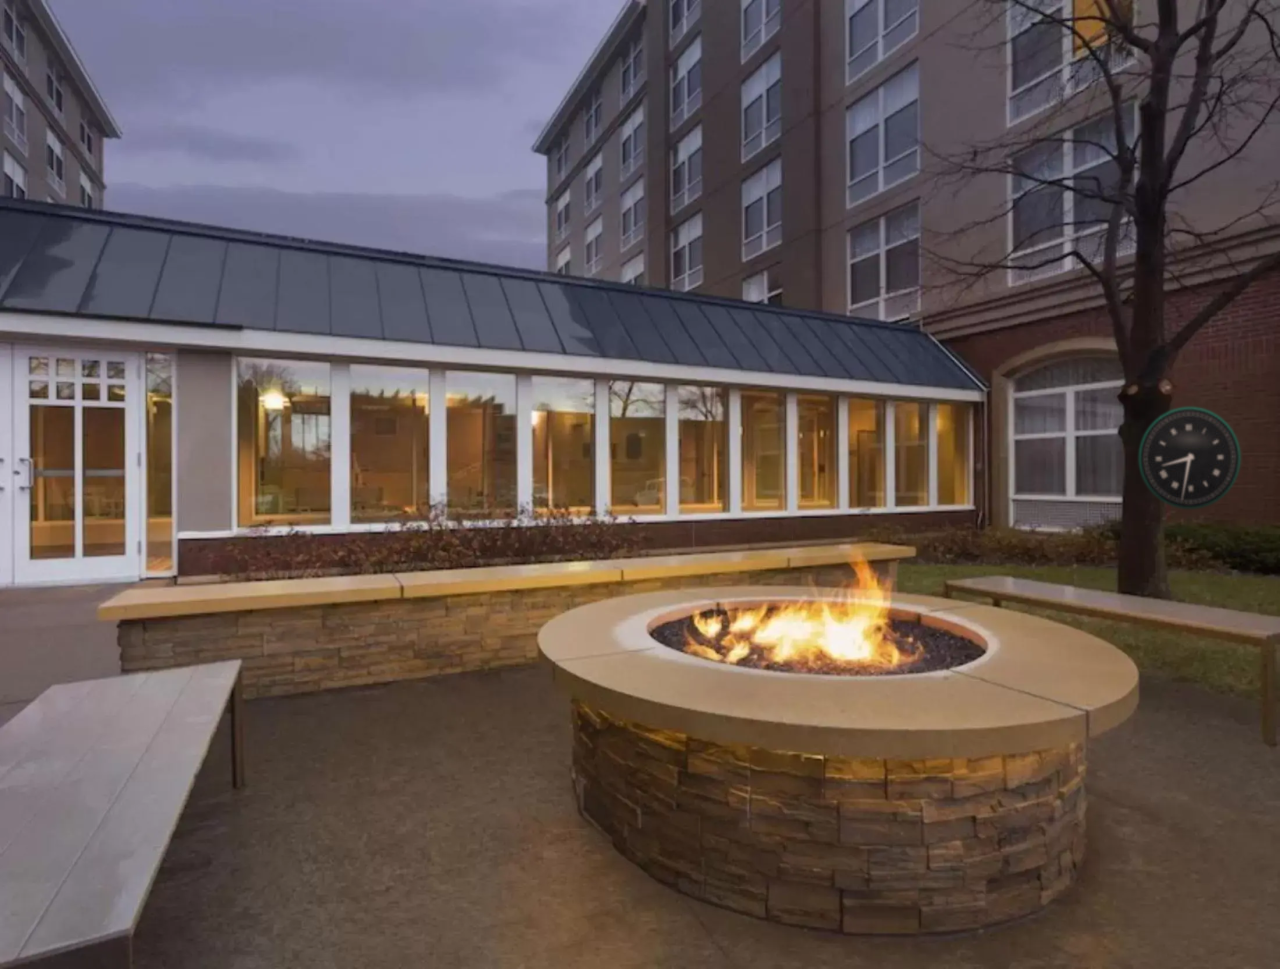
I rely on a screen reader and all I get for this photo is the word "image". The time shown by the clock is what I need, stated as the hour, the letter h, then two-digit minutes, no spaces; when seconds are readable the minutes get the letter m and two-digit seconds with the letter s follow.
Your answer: 8h32
